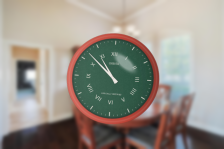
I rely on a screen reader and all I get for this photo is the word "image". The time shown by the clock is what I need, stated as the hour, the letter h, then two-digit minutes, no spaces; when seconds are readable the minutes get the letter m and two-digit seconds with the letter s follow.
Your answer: 10h52
